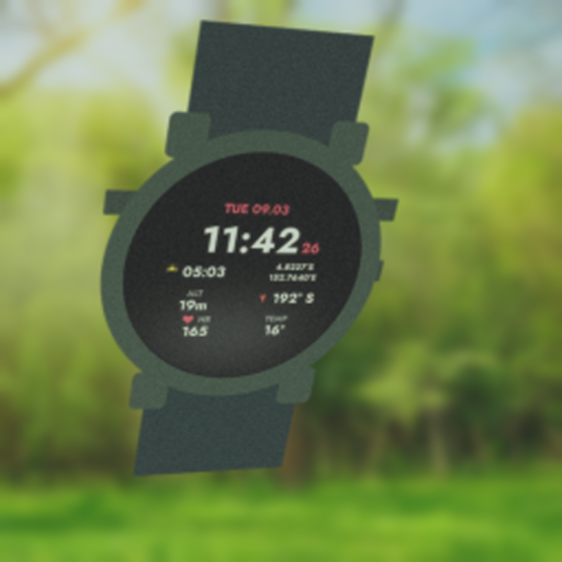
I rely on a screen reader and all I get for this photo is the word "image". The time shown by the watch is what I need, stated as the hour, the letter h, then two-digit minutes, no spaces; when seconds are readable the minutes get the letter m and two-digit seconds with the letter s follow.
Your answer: 11h42
